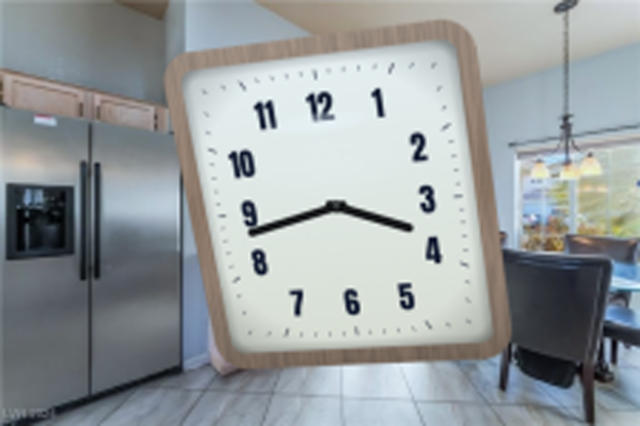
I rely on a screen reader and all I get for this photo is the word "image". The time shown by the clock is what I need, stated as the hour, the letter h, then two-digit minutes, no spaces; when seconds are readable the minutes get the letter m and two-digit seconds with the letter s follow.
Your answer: 3h43
